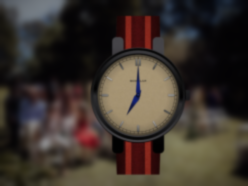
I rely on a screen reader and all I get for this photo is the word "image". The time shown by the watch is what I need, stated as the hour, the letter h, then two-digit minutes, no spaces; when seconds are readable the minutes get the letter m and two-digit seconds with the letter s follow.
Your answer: 7h00
